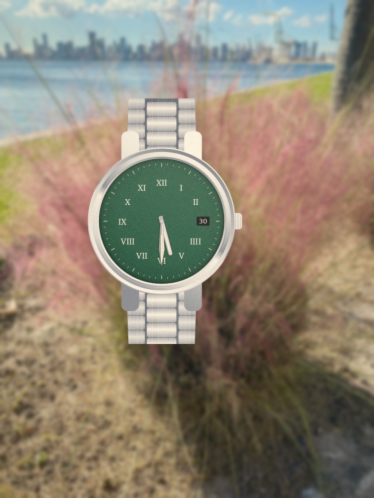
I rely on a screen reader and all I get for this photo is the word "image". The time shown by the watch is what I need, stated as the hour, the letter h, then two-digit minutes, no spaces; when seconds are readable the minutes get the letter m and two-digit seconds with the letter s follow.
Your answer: 5h30
